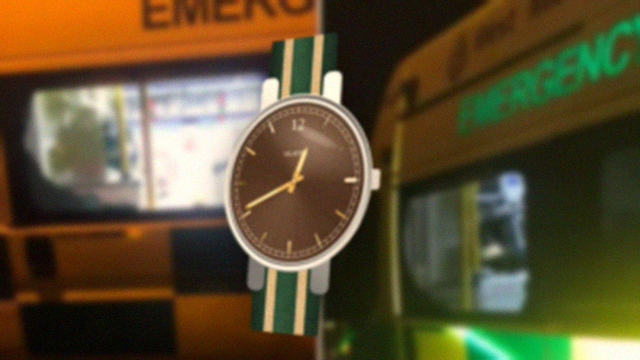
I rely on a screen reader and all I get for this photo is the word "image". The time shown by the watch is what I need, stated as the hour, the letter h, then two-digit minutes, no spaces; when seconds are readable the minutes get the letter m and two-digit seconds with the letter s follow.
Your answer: 12h41
